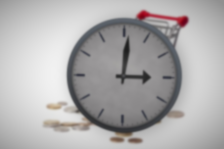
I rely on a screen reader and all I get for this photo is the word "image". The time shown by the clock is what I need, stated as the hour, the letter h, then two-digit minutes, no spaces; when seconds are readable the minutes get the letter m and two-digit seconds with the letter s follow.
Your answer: 3h01
